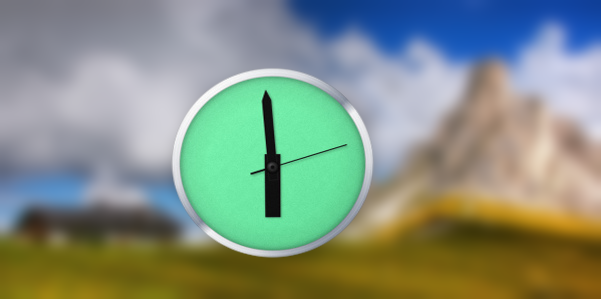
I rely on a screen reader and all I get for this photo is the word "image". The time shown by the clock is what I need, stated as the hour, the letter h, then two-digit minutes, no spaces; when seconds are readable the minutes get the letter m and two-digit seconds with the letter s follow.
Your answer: 5h59m12s
